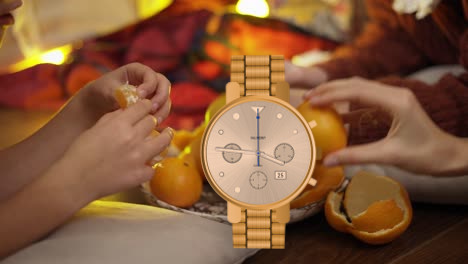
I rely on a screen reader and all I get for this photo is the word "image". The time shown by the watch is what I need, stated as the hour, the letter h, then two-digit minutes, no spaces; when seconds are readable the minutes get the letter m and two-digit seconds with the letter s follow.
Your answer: 3h46
